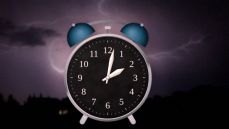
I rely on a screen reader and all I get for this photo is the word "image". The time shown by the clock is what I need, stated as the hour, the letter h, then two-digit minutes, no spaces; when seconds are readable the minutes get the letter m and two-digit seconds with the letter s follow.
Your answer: 2h02
